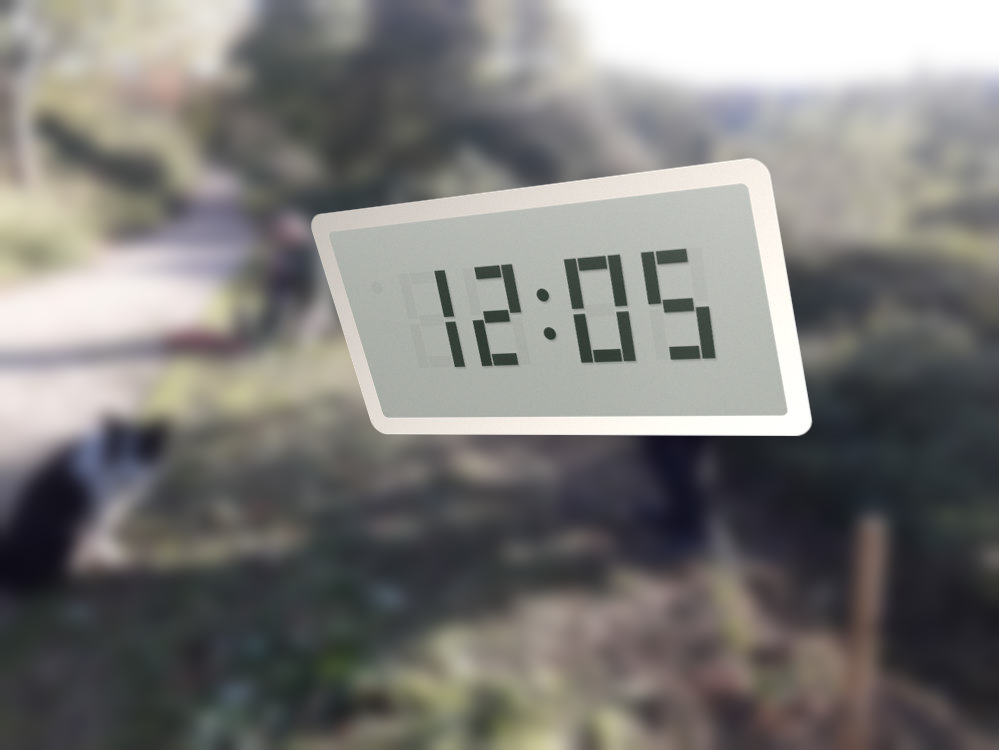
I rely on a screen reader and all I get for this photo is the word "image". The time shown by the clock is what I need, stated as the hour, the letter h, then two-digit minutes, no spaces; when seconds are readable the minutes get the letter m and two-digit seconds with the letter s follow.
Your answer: 12h05
